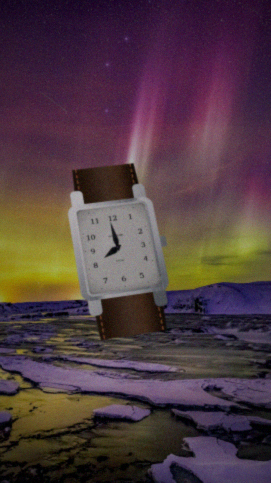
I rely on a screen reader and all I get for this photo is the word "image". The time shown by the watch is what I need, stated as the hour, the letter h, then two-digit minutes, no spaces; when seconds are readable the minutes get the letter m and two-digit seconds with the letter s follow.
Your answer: 7h59
